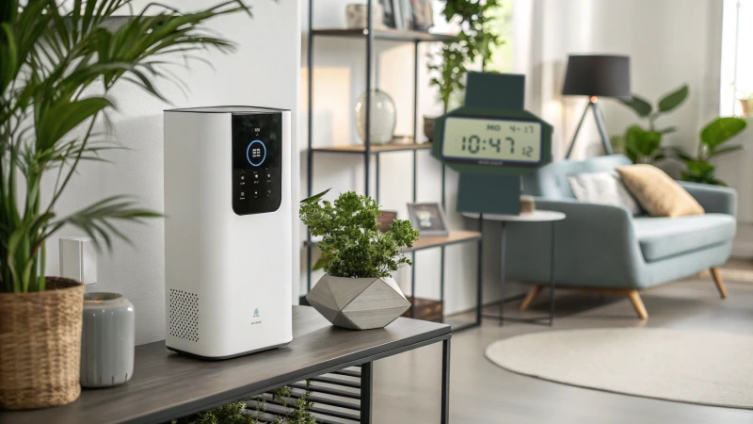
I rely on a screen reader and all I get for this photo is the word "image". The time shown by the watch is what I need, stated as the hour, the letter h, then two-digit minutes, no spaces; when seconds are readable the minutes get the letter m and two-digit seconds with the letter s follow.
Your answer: 10h47
